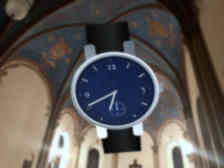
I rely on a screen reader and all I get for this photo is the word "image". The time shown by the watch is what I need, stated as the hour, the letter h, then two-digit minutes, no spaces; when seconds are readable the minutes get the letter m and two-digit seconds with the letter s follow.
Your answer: 6h41
